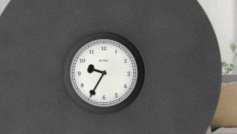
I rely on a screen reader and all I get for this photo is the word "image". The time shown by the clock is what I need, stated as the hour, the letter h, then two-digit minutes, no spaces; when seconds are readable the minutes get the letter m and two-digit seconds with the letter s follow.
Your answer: 9h35
